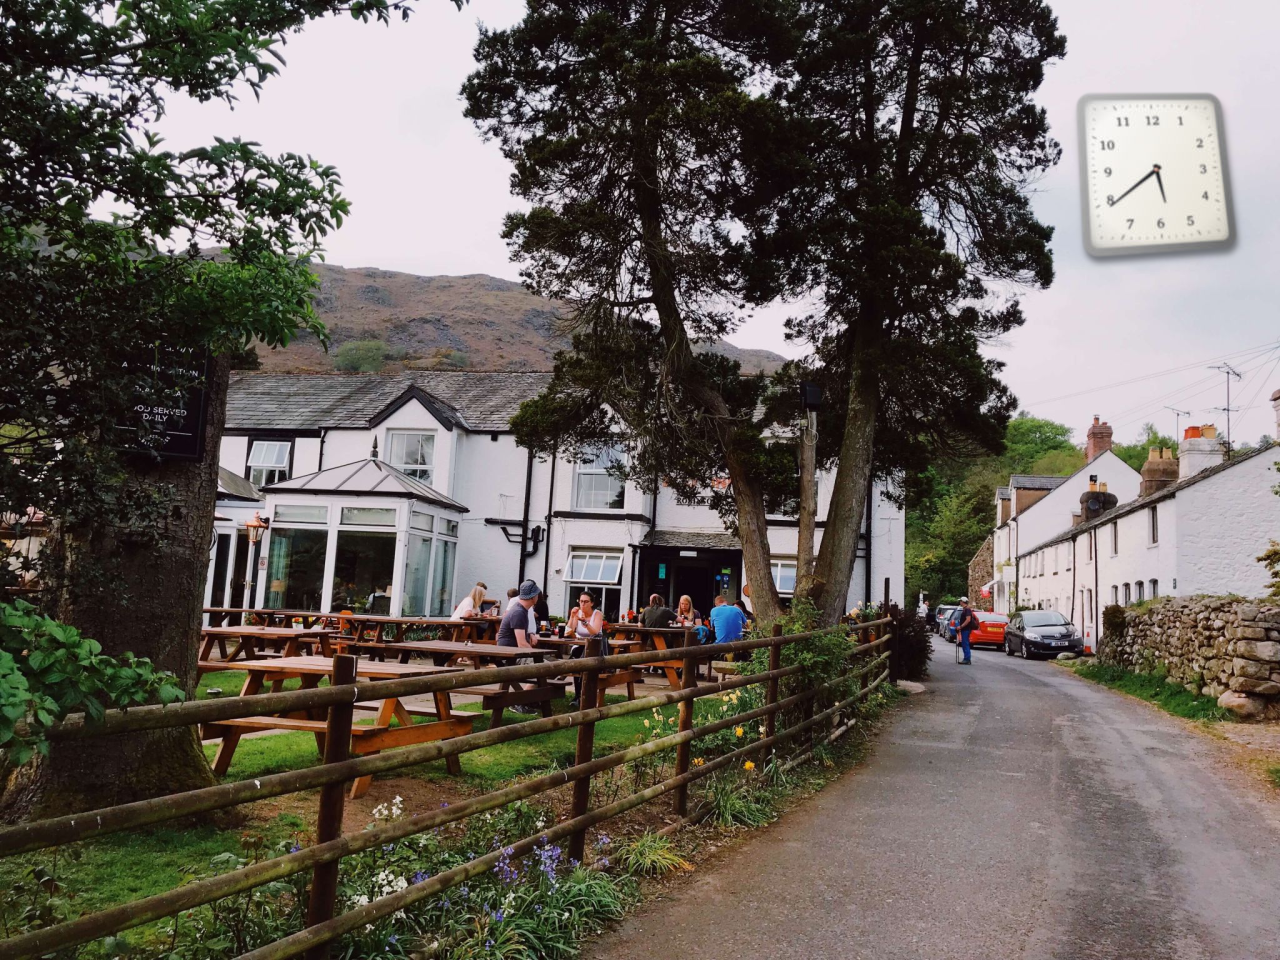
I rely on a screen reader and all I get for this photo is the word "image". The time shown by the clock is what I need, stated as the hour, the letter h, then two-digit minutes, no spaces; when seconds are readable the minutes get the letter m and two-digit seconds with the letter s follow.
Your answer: 5h39
